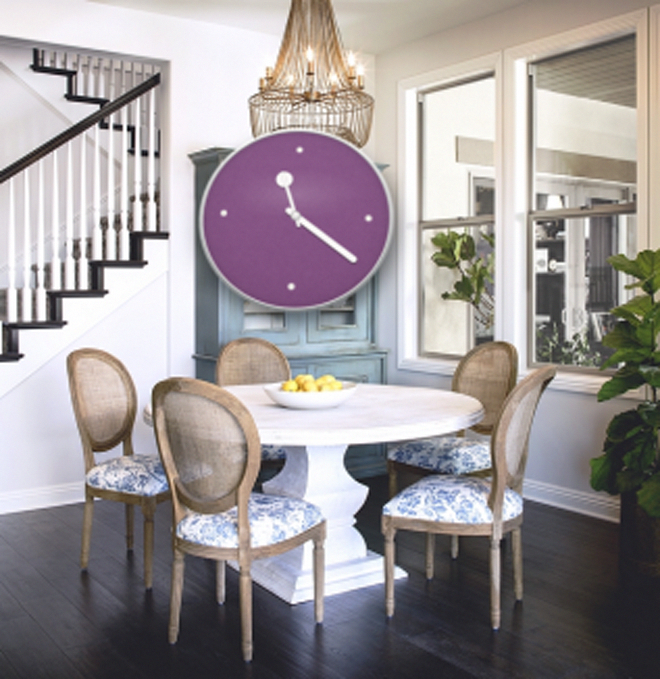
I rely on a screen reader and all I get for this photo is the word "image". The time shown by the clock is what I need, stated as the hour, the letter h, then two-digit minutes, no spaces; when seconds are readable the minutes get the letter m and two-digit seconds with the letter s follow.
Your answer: 11h21
